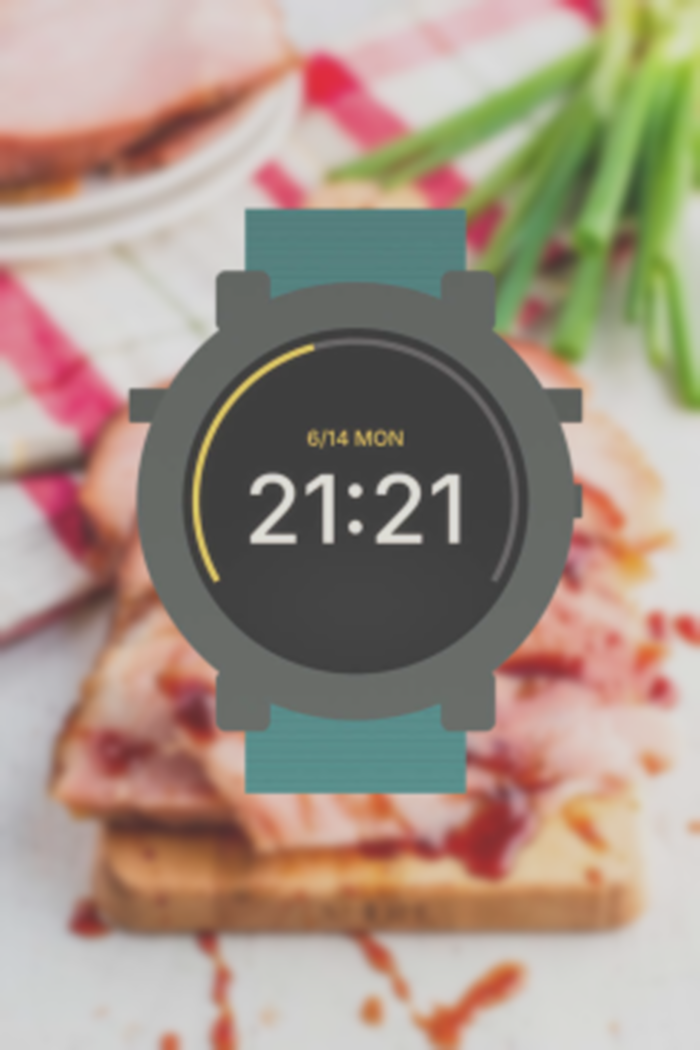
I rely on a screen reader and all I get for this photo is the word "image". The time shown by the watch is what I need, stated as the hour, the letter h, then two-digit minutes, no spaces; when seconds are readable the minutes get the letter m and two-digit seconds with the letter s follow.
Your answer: 21h21
